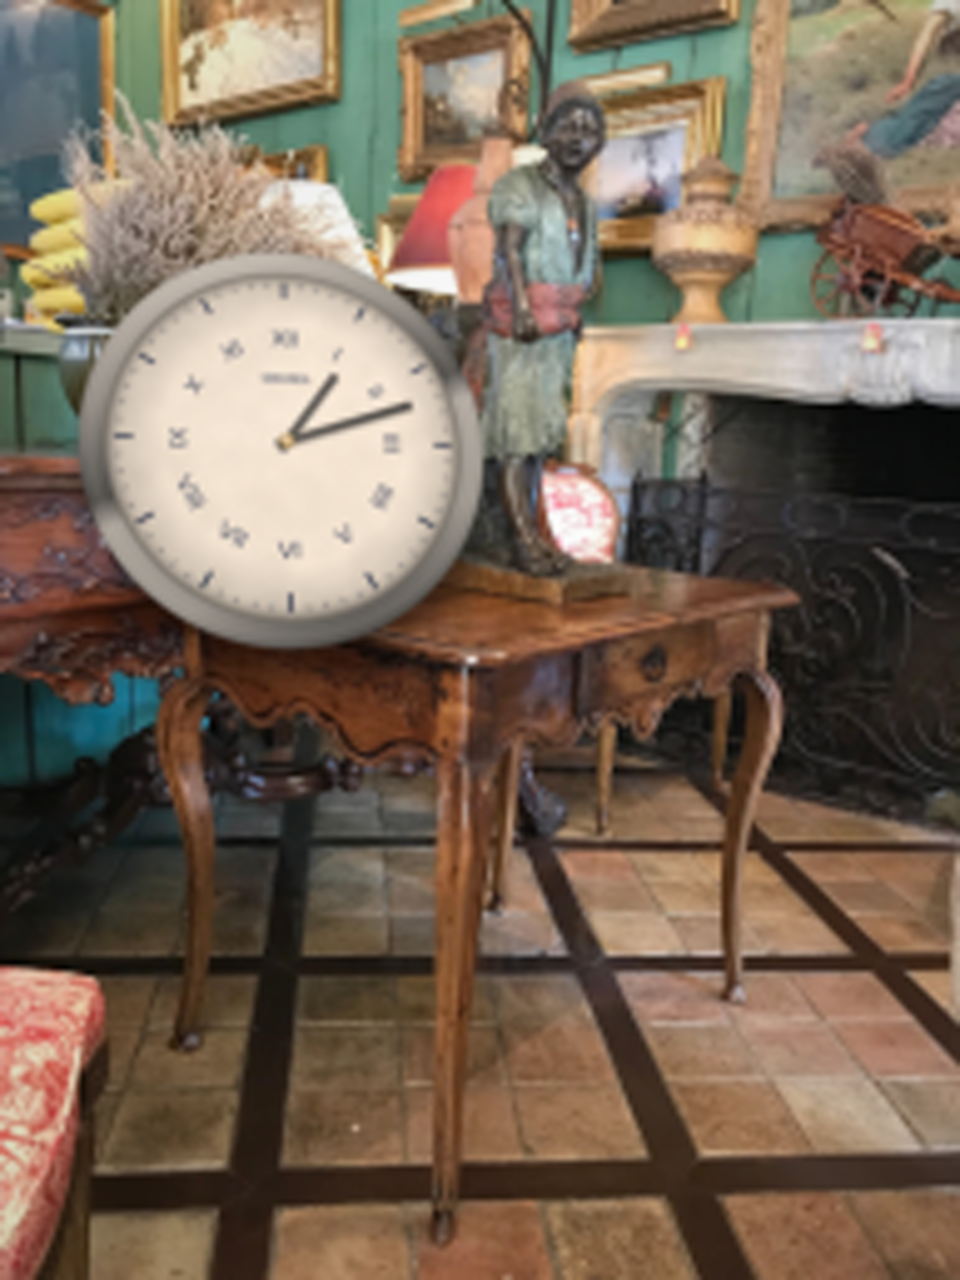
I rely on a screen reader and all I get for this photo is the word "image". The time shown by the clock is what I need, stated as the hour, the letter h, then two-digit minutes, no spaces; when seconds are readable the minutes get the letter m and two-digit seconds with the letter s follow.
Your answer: 1h12
